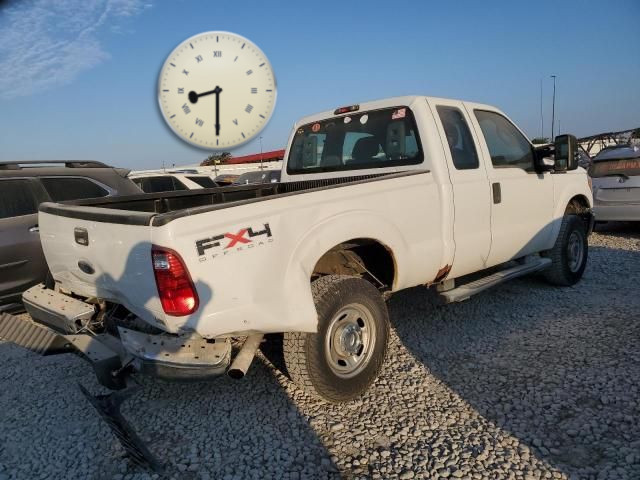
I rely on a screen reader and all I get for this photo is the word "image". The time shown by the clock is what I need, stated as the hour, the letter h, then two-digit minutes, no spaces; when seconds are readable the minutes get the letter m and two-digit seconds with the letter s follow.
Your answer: 8h30
